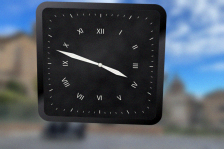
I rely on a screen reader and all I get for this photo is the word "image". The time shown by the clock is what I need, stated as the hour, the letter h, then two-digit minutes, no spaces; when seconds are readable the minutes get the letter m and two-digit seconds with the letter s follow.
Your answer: 3h48
